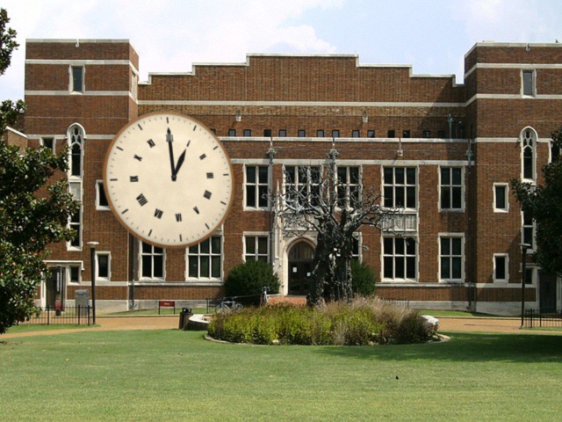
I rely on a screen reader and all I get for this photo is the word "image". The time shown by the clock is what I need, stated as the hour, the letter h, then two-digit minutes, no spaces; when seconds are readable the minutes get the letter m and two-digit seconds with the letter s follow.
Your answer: 1h00
